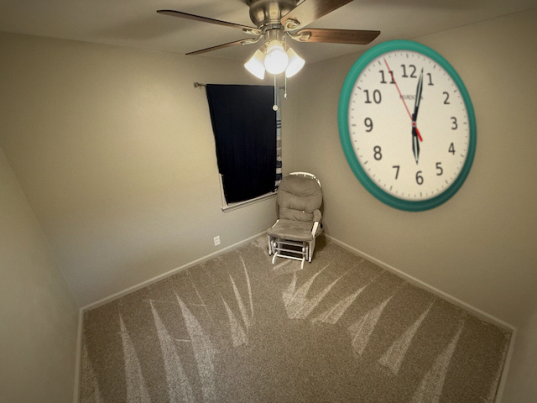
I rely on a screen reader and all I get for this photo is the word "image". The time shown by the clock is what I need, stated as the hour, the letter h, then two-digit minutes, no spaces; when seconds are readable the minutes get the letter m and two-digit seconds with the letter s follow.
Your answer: 6h02m56s
